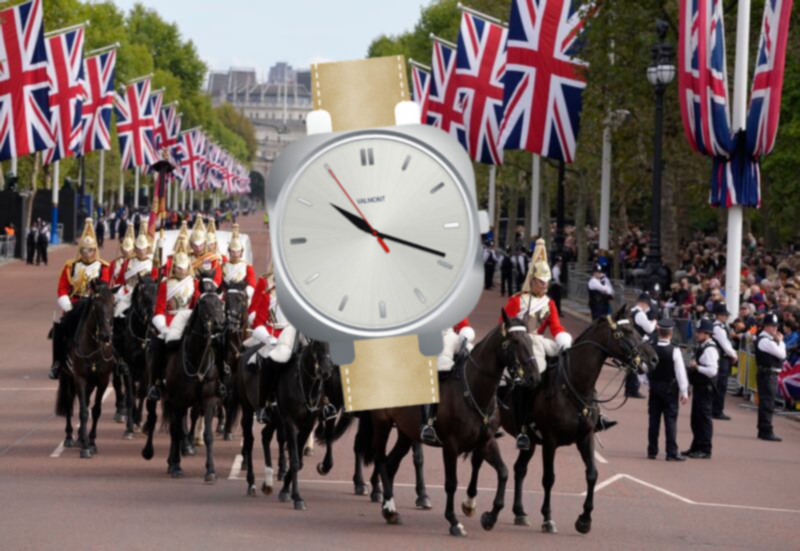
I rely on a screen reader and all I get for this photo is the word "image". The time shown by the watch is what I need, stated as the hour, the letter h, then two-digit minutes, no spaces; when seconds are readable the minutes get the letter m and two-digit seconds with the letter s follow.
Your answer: 10h18m55s
